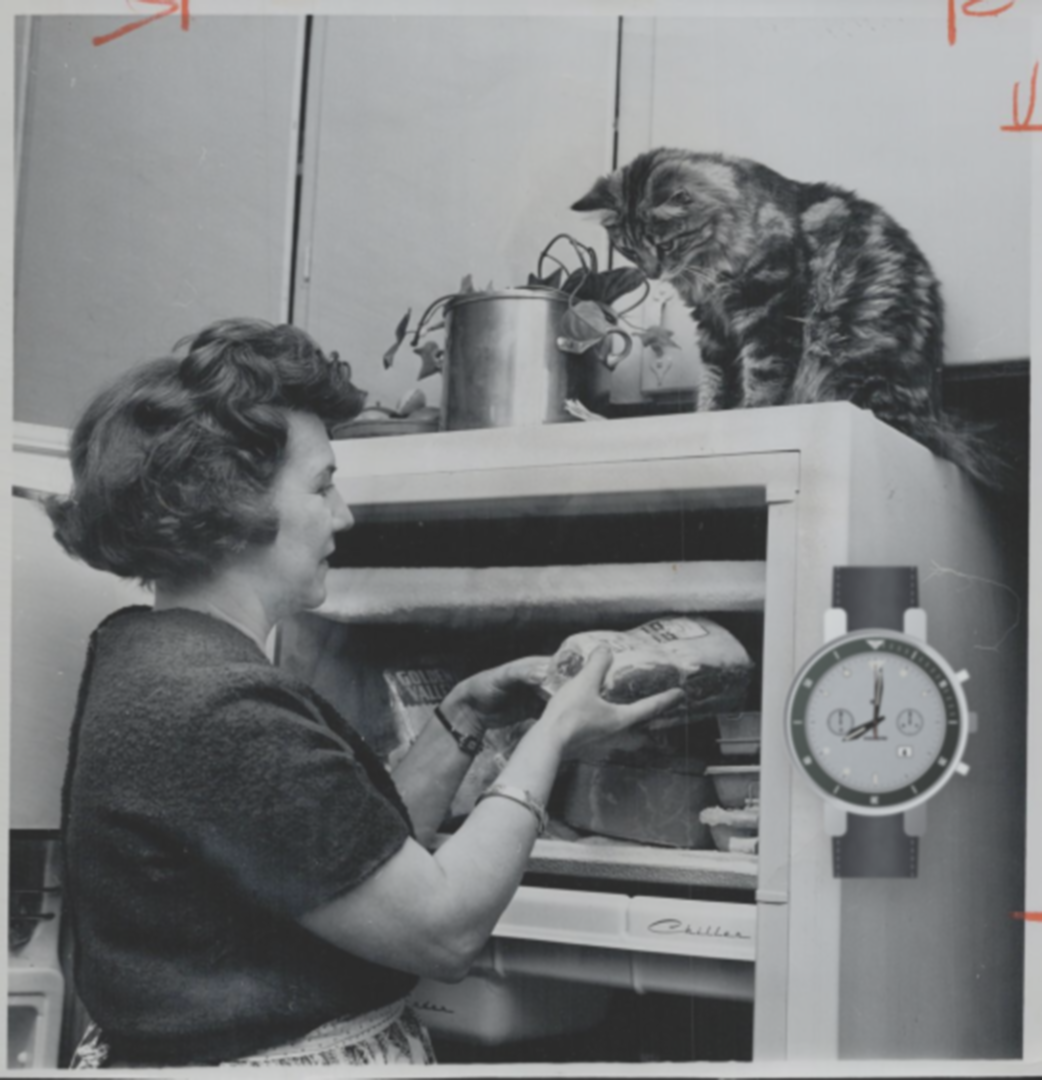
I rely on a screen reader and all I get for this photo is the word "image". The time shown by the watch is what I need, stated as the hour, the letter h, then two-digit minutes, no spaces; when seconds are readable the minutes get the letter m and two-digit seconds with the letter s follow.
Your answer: 8h01
